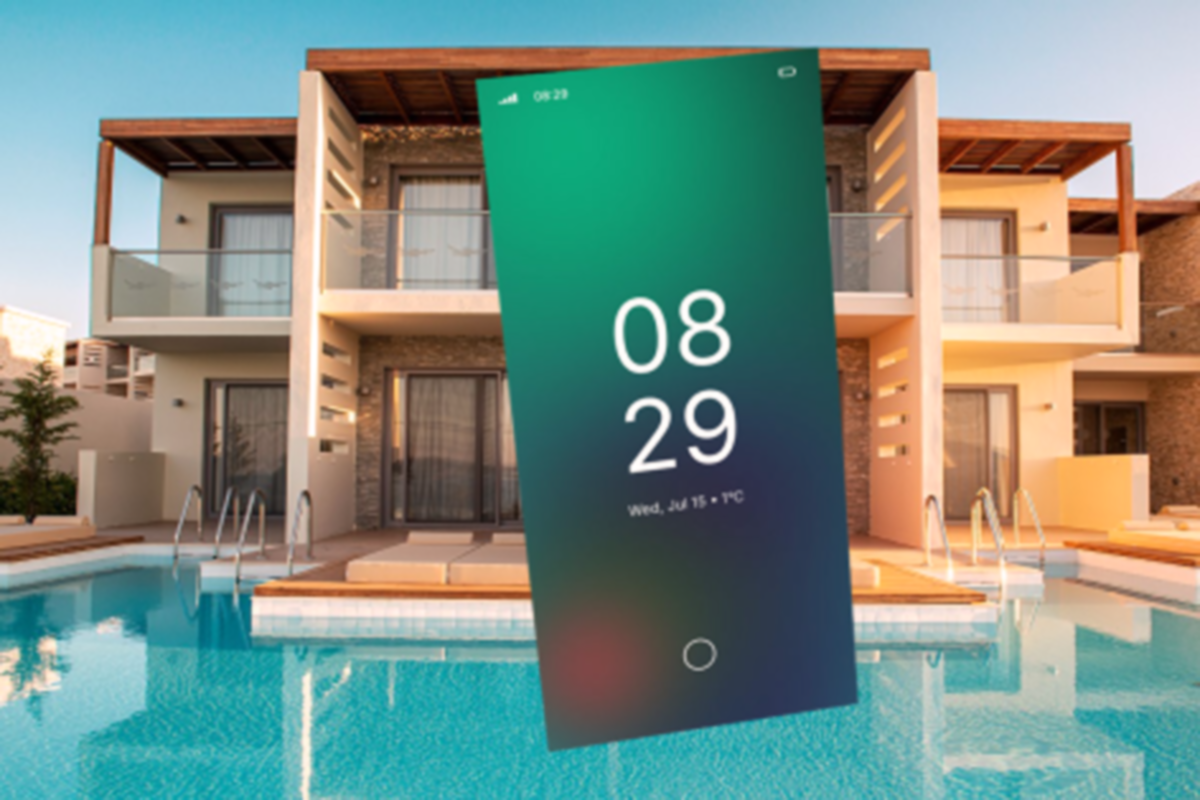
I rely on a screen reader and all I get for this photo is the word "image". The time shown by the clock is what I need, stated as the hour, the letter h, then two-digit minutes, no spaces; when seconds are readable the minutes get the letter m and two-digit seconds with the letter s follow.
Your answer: 8h29
